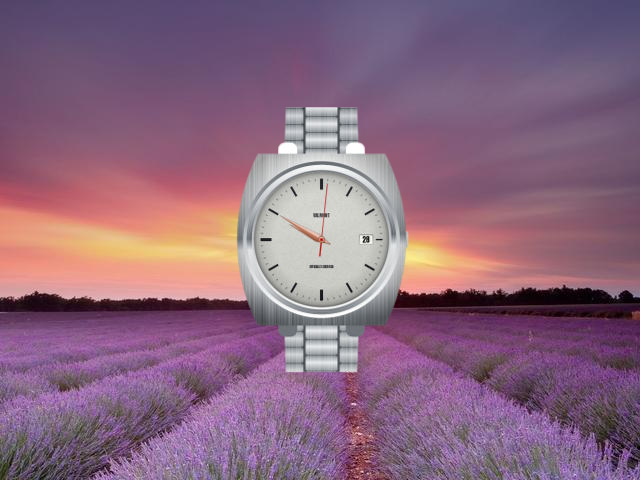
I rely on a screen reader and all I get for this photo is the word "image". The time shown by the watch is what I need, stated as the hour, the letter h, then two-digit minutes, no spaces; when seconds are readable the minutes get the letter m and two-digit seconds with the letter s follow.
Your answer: 9h50m01s
